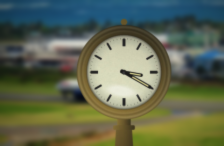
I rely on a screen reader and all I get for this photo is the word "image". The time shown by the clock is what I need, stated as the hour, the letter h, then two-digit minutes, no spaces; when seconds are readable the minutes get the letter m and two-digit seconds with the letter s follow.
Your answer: 3h20
